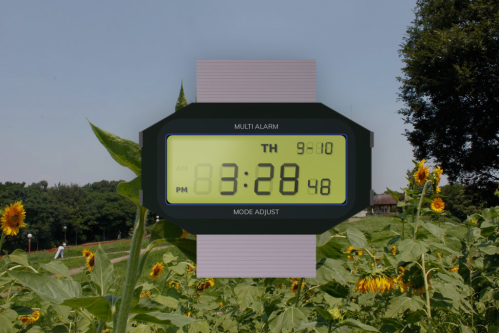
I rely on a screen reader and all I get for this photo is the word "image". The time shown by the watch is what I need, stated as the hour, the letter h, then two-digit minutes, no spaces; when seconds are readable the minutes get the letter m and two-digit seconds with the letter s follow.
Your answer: 3h28m48s
